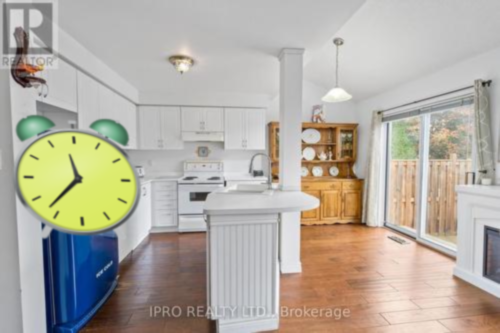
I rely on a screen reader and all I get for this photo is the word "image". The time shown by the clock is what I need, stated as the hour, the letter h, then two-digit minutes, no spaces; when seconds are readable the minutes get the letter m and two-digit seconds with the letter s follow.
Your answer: 11h37
